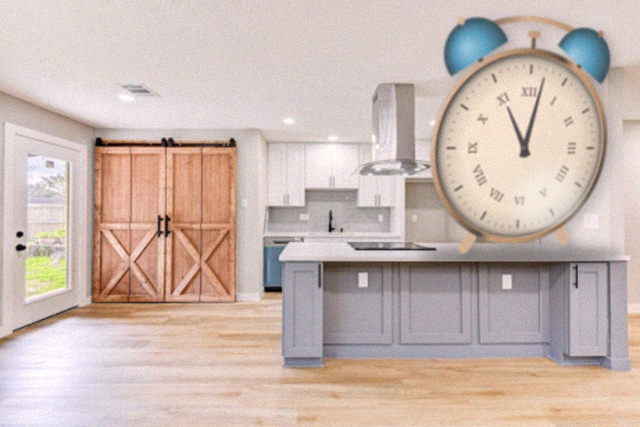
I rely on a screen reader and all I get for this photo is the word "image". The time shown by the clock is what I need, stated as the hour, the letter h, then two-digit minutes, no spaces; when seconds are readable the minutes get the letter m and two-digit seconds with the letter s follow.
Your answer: 11h02
